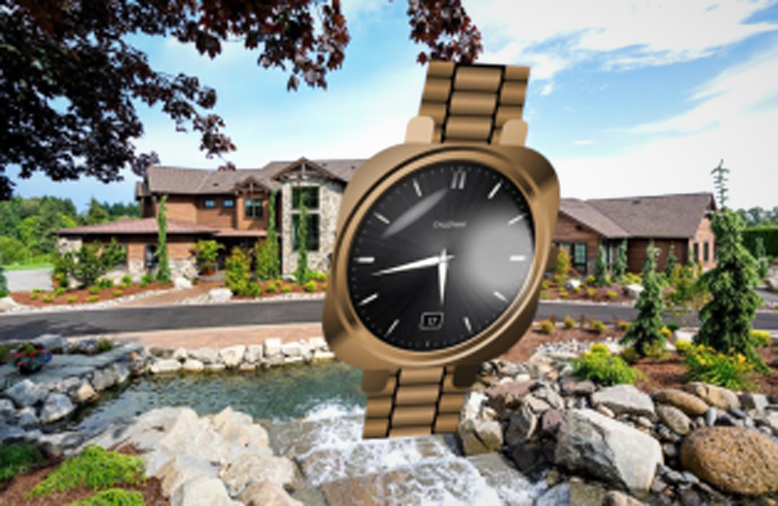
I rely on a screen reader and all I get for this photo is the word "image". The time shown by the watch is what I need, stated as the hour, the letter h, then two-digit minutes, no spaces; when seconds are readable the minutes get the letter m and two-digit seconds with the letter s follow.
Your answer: 5h43
